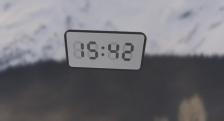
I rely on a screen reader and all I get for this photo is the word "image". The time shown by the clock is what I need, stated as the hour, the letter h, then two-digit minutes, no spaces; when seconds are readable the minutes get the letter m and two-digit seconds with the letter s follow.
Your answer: 15h42
